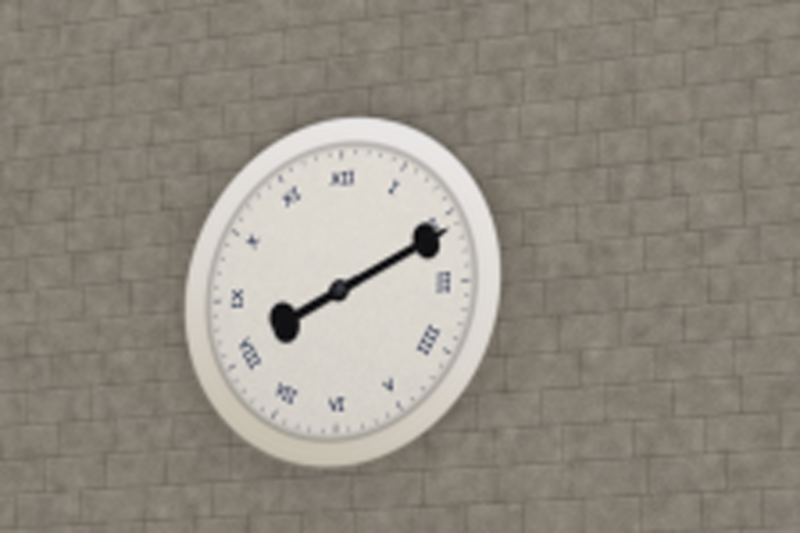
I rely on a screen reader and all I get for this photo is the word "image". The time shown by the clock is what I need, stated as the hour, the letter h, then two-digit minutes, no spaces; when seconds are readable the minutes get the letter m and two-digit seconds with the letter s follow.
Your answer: 8h11
